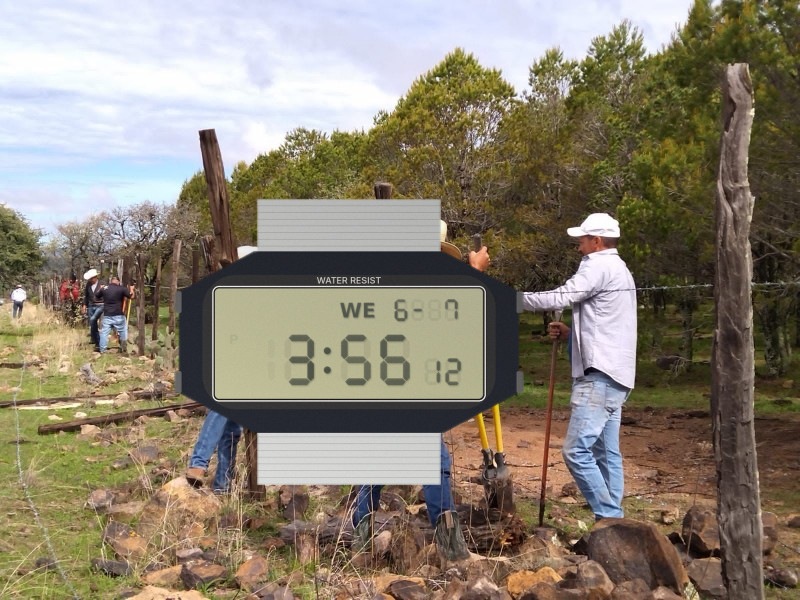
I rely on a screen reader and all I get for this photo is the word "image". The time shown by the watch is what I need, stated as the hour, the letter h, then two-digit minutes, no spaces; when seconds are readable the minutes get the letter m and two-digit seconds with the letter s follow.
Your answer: 3h56m12s
